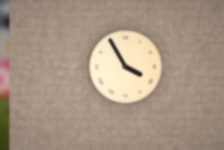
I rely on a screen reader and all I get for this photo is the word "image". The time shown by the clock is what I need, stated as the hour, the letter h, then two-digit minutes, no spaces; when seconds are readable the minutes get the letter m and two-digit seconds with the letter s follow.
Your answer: 3h55
